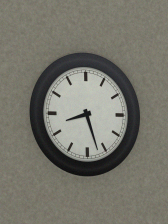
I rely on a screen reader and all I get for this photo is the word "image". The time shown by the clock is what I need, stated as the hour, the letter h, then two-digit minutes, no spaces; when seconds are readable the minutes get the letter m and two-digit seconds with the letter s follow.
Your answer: 8h27
